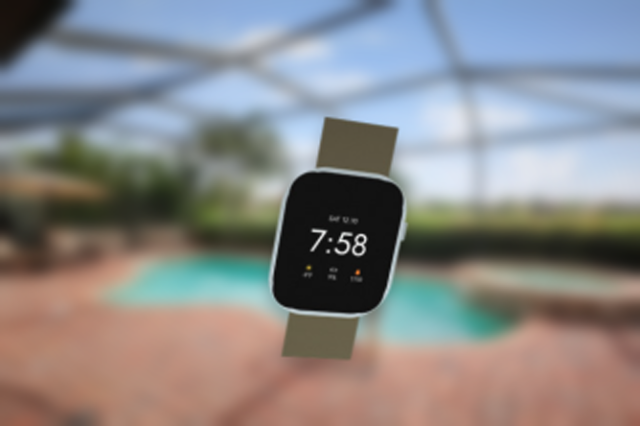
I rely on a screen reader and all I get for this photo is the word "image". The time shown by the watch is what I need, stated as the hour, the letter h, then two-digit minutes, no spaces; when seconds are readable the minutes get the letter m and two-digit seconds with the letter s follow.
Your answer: 7h58
